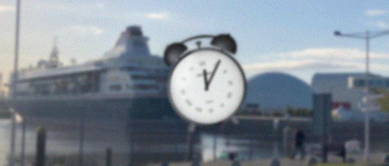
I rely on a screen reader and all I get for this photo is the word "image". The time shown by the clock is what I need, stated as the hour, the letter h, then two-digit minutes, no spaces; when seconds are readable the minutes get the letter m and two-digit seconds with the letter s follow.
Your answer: 12h06
